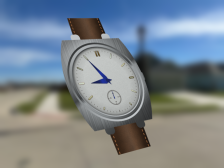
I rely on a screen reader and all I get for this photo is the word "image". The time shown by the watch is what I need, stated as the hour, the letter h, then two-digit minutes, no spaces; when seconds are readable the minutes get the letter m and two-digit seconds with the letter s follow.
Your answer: 8h55
